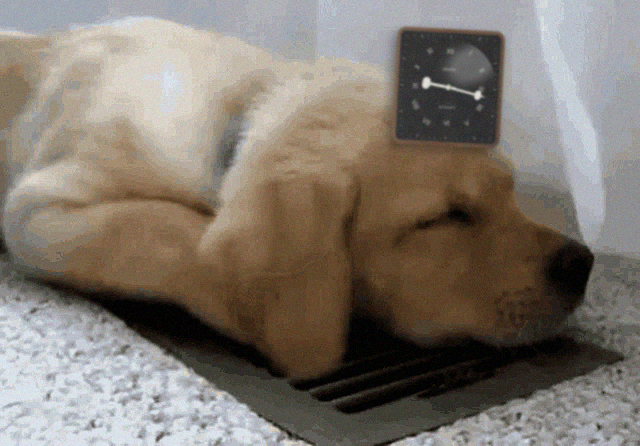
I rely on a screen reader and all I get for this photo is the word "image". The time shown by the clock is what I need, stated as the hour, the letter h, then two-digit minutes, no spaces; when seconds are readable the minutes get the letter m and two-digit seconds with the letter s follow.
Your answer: 9h17
